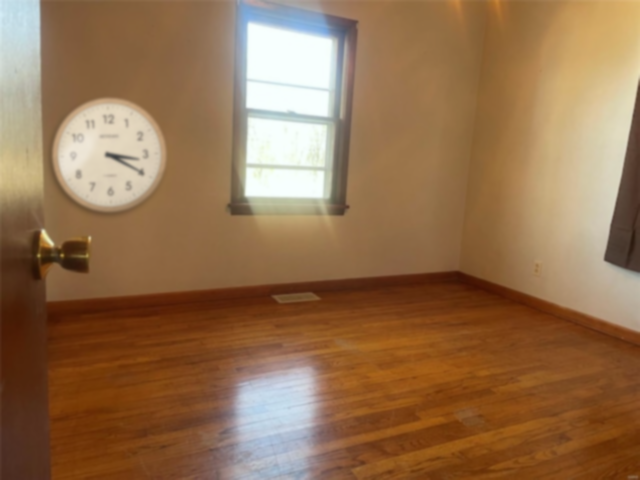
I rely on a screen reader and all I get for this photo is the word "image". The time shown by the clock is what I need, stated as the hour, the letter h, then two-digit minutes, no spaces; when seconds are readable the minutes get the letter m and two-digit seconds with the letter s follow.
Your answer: 3h20
